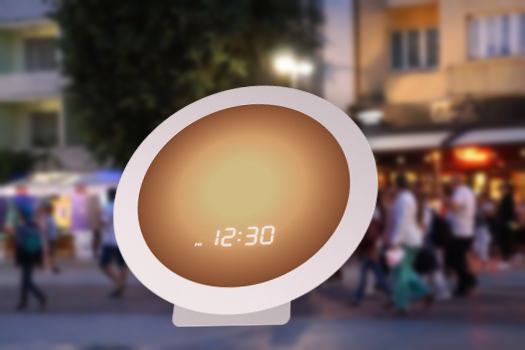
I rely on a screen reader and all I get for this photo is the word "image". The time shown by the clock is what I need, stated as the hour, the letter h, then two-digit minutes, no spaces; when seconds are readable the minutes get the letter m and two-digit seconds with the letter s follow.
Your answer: 12h30
